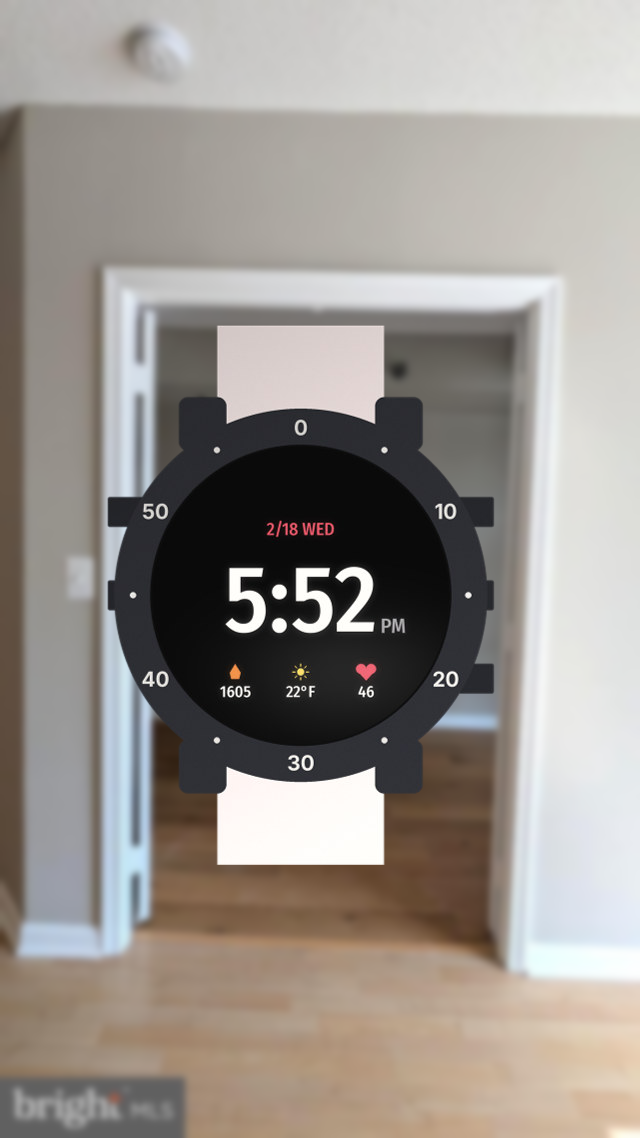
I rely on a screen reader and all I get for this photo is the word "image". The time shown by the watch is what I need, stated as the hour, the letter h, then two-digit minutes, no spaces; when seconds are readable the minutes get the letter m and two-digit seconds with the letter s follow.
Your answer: 5h52
